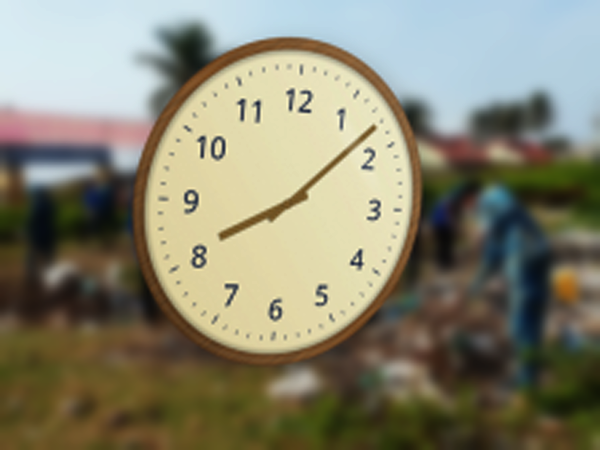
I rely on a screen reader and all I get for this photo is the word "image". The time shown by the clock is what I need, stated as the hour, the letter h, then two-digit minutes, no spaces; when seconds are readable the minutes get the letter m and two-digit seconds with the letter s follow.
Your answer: 8h08
